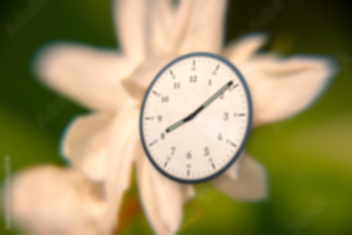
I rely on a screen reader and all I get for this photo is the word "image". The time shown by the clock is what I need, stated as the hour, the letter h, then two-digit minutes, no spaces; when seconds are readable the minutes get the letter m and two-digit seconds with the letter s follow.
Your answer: 8h09
